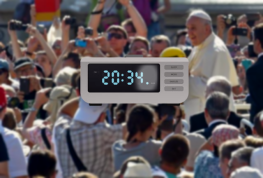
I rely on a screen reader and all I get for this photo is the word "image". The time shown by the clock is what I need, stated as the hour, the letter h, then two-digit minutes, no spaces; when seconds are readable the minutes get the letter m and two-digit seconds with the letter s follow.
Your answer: 20h34
